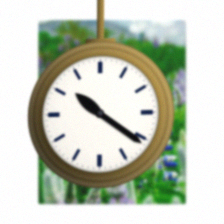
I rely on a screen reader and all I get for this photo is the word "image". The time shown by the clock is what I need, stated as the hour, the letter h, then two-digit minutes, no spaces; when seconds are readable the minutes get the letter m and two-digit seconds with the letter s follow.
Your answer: 10h21
